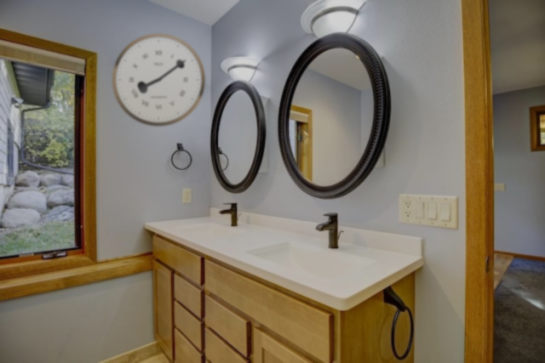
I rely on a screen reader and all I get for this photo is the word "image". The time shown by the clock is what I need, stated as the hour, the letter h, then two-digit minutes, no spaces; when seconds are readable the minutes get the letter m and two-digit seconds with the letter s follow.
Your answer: 8h09
